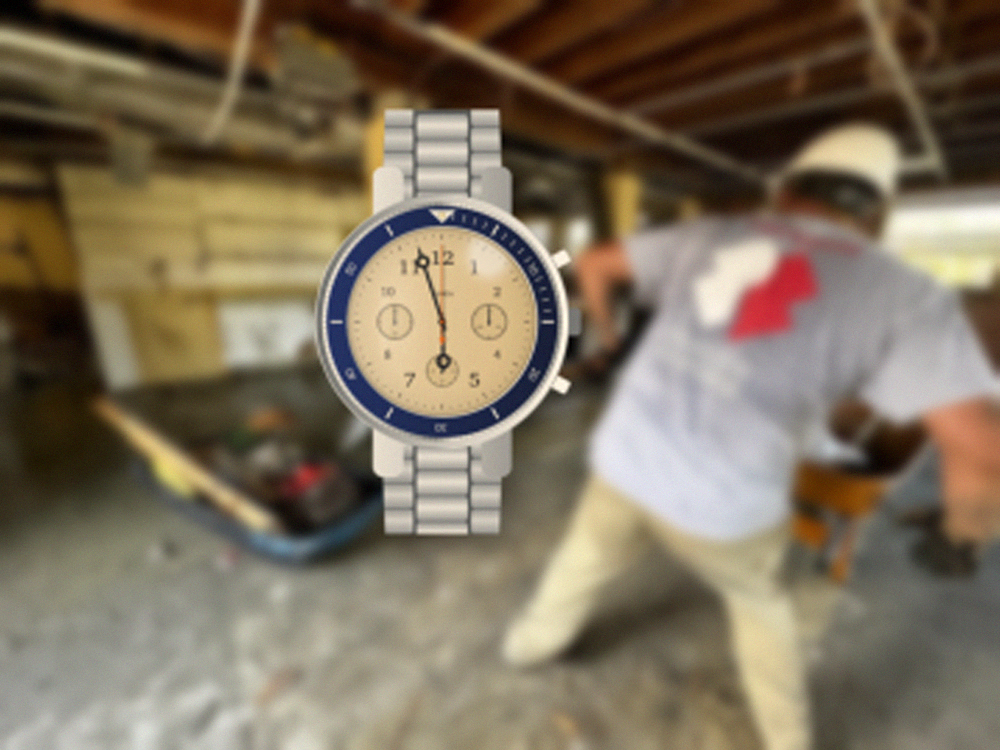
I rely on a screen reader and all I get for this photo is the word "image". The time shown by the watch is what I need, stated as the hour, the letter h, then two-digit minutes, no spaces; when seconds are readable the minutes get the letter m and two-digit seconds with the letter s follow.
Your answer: 5h57
